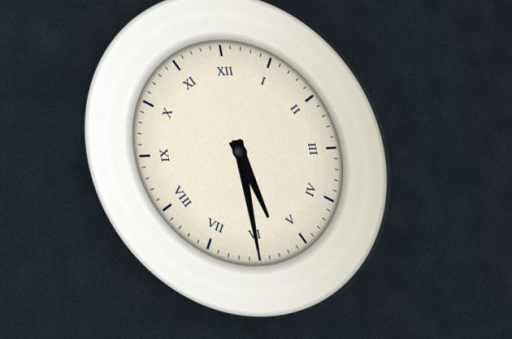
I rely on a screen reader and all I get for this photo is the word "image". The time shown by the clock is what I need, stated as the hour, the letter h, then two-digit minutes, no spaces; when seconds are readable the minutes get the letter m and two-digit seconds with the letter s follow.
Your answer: 5h30
